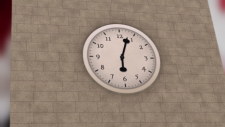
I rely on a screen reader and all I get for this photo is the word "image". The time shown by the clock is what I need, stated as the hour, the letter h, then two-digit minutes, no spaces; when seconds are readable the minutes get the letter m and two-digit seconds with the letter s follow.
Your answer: 6h03
